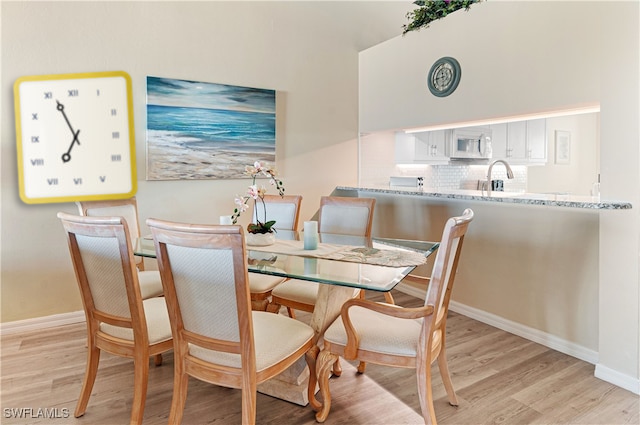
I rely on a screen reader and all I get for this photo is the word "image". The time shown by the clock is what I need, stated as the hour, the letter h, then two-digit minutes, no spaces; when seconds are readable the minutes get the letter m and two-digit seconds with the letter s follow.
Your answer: 6h56
